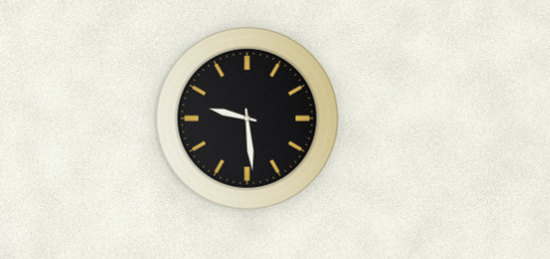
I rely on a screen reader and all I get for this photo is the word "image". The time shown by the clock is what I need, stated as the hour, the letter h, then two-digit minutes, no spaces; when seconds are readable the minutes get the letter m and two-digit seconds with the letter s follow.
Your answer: 9h29
